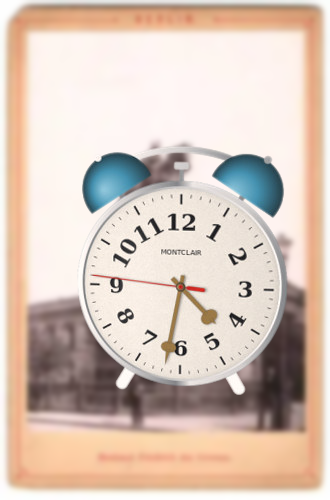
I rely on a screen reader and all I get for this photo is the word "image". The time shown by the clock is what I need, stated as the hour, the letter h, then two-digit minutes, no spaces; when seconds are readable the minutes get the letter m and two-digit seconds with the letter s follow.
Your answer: 4h31m46s
